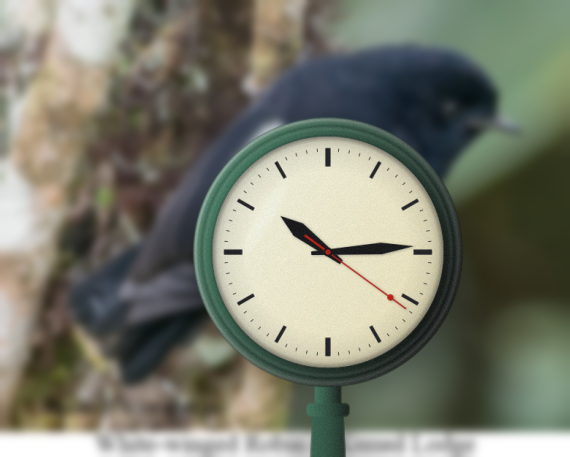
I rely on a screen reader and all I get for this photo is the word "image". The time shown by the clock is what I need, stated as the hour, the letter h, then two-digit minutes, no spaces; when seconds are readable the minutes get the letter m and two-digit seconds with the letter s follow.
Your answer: 10h14m21s
